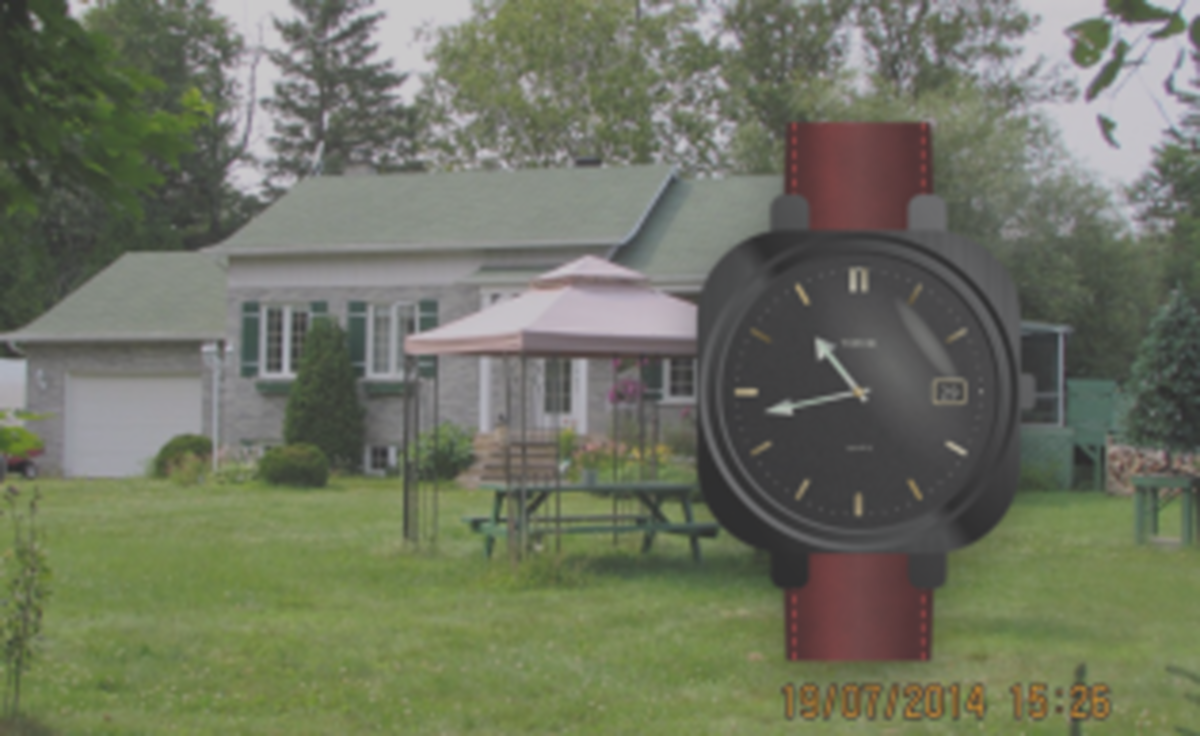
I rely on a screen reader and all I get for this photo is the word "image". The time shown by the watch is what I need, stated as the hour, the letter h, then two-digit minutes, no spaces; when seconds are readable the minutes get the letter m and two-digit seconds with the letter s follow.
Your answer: 10h43
